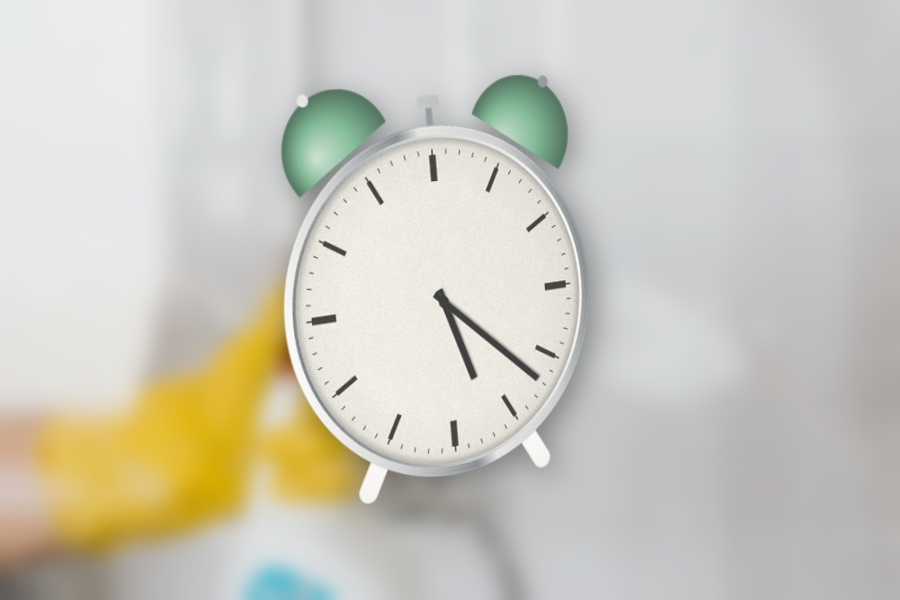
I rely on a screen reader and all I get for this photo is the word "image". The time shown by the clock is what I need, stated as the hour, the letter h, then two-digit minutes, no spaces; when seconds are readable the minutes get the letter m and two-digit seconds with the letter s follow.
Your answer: 5h22
